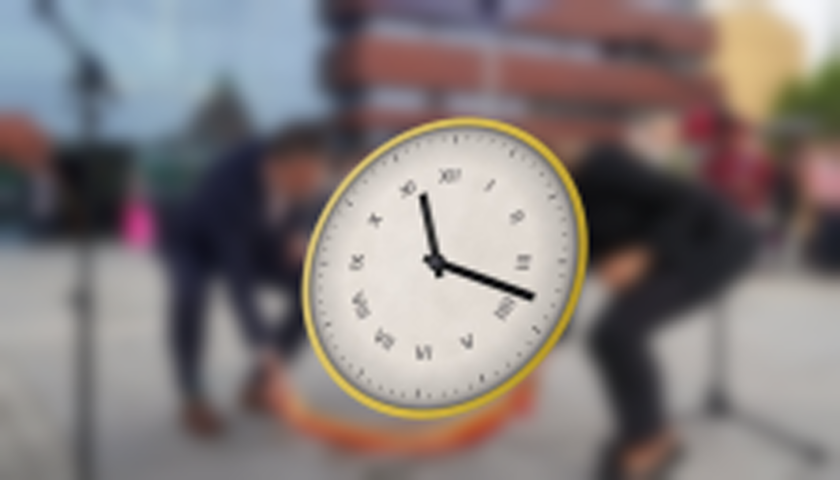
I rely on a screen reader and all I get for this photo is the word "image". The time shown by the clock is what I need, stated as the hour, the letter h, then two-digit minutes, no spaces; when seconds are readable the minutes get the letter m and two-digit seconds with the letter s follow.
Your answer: 11h18
